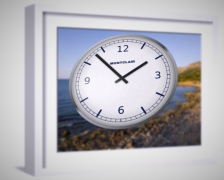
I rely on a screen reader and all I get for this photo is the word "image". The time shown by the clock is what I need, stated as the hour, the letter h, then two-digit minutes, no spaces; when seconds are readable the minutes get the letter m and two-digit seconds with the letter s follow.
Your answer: 1h53
